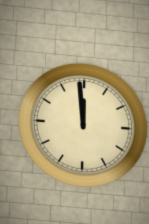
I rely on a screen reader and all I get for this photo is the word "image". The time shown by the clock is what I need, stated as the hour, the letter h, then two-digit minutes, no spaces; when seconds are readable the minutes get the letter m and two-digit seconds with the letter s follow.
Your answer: 11h59
